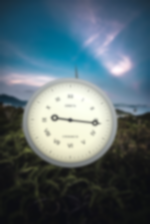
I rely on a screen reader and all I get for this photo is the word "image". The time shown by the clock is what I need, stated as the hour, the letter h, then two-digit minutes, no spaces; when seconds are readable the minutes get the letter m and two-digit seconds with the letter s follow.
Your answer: 9h16
